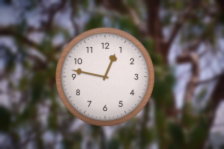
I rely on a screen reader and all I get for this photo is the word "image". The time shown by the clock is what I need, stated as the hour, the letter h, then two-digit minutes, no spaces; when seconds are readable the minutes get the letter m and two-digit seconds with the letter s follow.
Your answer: 12h47
